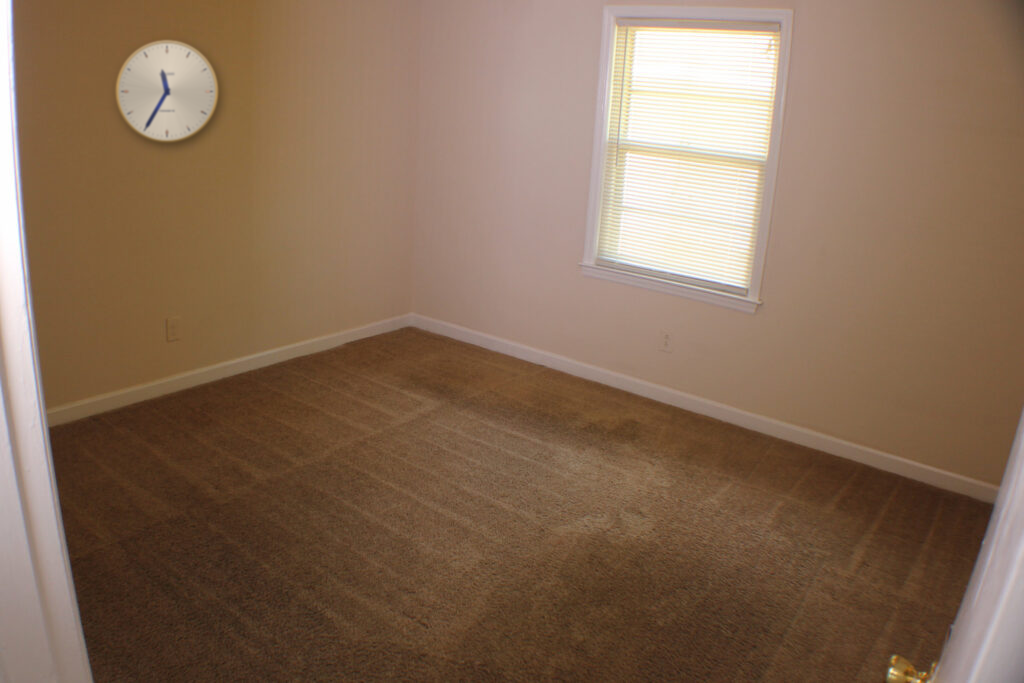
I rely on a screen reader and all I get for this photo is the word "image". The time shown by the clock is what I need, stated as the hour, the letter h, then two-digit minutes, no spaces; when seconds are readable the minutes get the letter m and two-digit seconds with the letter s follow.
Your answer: 11h35
